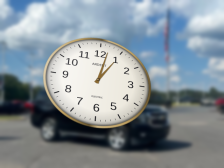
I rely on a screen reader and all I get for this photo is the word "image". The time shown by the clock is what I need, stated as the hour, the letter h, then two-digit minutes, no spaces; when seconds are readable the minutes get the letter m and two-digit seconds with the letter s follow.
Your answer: 1h02
